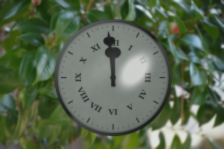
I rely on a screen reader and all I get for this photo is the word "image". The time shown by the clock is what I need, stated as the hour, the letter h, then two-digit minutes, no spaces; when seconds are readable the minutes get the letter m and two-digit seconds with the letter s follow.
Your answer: 11h59
